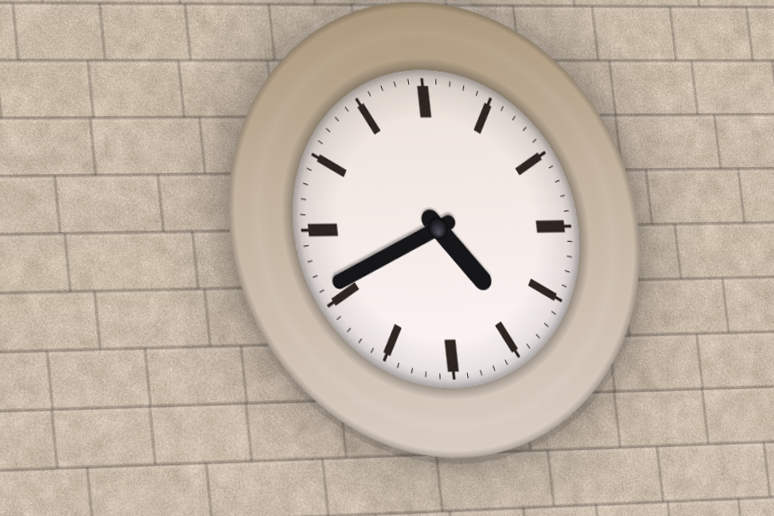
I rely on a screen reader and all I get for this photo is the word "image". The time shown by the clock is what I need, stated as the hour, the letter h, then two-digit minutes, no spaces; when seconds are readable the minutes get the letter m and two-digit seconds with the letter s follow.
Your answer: 4h41
